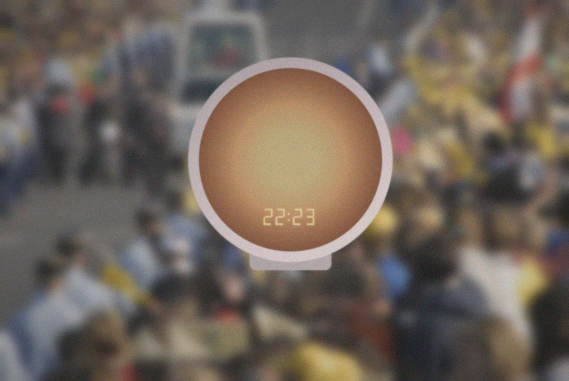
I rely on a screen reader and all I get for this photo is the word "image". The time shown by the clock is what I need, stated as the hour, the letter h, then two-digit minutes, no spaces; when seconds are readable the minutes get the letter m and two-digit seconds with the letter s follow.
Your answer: 22h23
